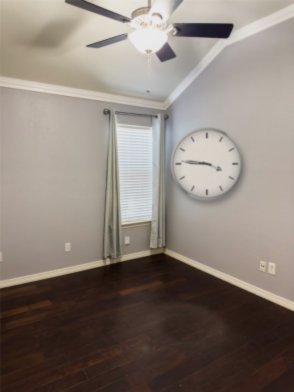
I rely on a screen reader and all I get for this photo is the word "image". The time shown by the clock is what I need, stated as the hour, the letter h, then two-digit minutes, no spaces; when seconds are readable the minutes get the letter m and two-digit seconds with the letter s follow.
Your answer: 3h46
